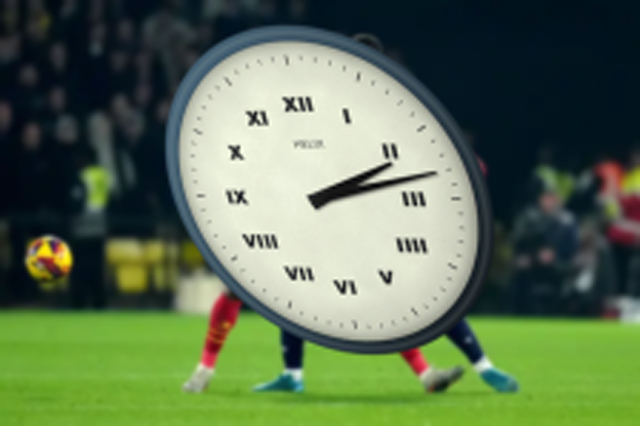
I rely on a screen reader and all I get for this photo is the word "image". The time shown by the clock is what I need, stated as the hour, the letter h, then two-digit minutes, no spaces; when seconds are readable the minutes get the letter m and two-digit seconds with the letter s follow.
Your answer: 2h13
